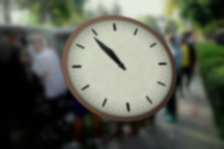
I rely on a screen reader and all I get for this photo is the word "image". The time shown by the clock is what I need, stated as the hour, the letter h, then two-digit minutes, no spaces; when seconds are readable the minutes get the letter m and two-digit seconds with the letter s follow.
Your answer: 10h54
